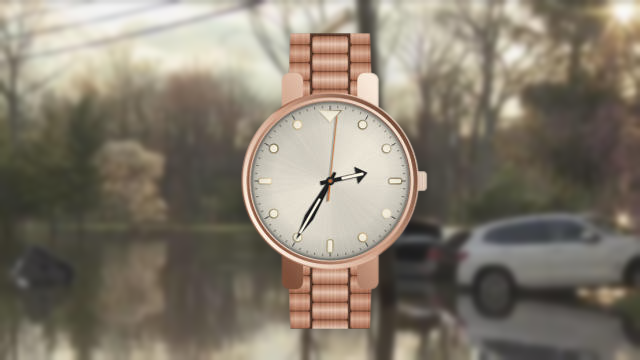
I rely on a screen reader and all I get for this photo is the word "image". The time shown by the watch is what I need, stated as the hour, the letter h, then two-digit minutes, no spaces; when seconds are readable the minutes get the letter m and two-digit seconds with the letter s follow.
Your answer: 2h35m01s
